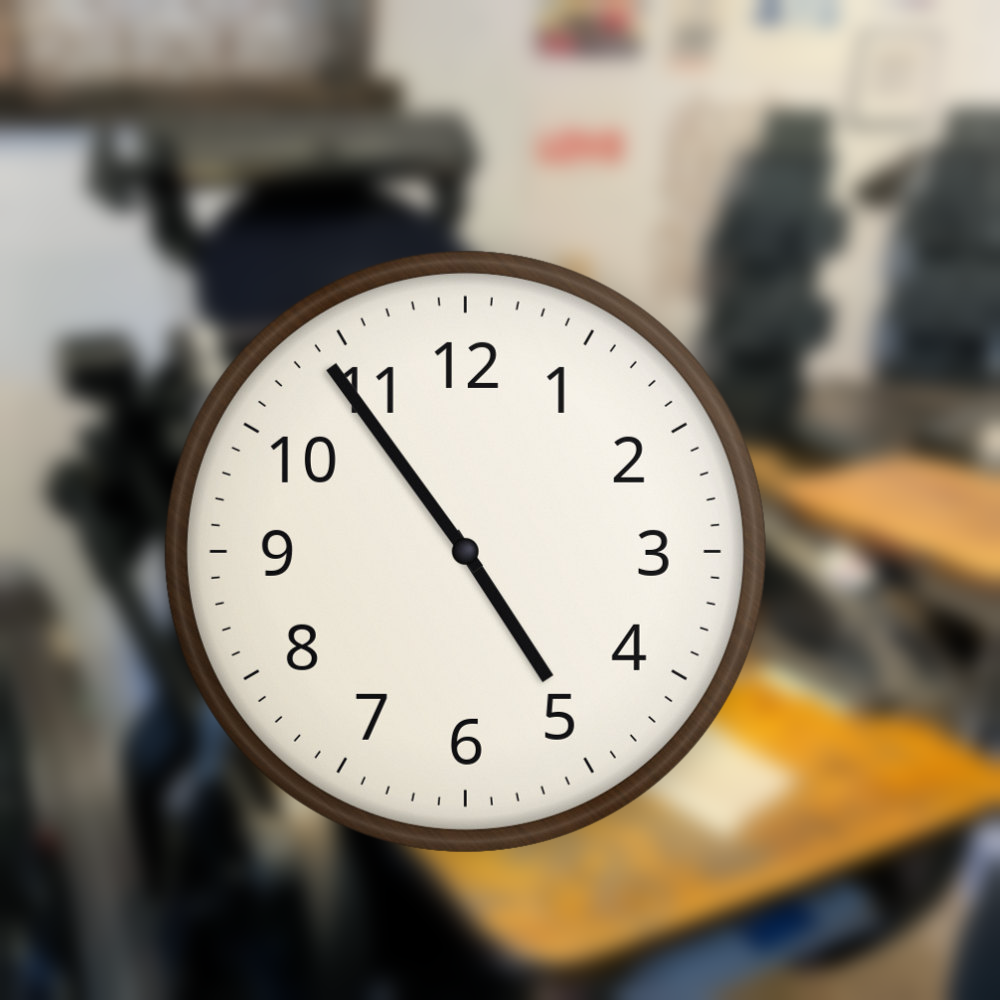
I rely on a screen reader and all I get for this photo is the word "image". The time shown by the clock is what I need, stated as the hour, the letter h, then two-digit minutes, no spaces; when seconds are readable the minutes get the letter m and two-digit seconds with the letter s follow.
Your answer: 4h54
